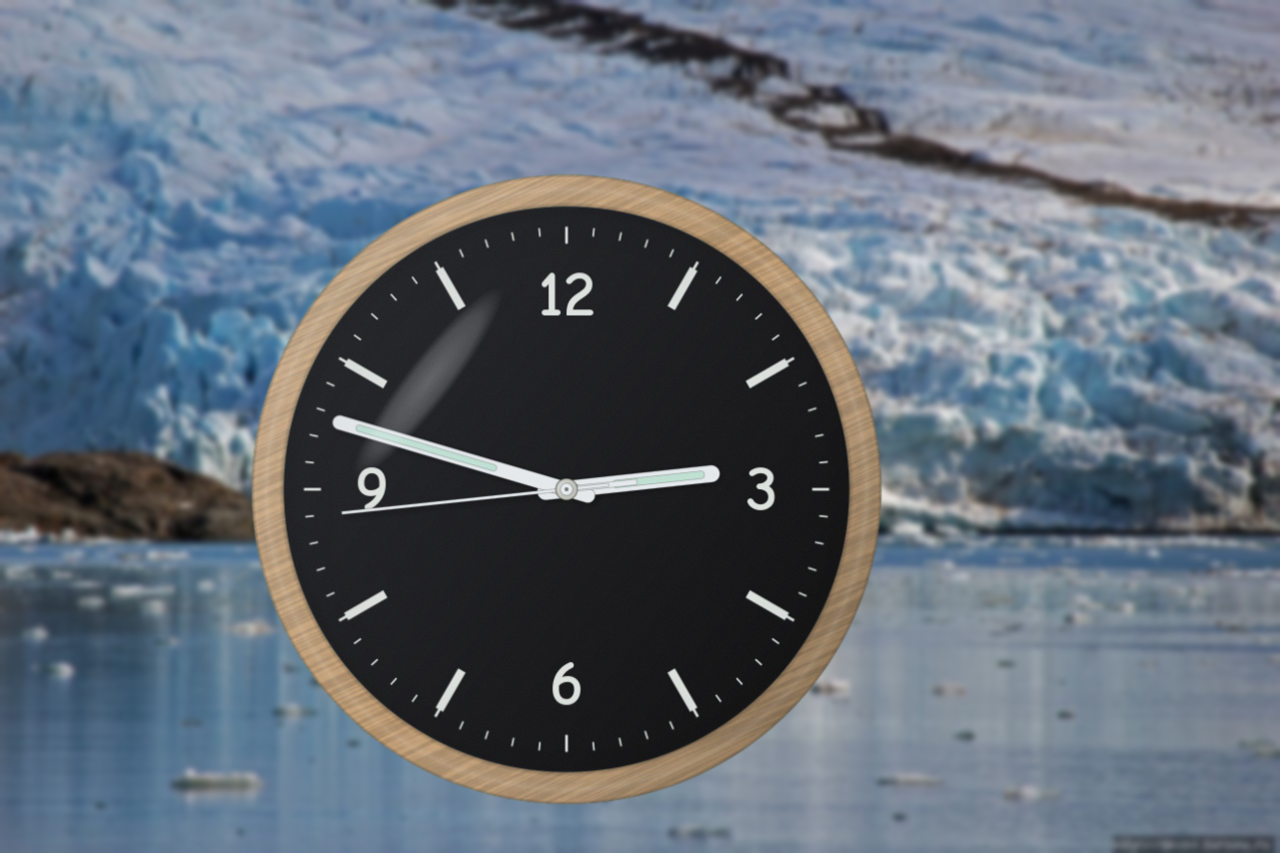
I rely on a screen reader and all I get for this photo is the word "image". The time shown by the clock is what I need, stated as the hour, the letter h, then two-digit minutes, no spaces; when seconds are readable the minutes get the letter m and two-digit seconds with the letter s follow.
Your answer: 2h47m44s
